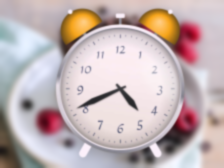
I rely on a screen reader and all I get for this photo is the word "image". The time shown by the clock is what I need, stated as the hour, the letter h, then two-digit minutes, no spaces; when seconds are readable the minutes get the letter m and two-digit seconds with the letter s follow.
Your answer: 4h41
